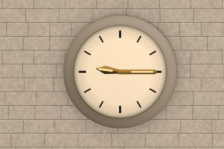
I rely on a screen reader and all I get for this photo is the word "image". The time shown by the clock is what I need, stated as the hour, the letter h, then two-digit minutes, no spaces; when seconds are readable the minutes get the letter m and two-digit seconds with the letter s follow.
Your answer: 9h15
